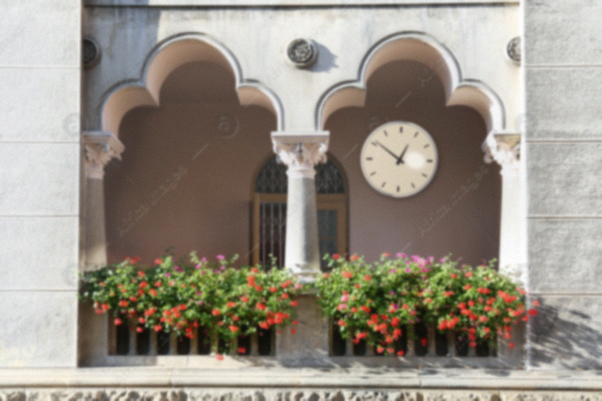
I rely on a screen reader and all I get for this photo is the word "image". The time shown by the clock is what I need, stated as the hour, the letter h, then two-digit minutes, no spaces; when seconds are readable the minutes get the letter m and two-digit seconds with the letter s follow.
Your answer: 12h51
